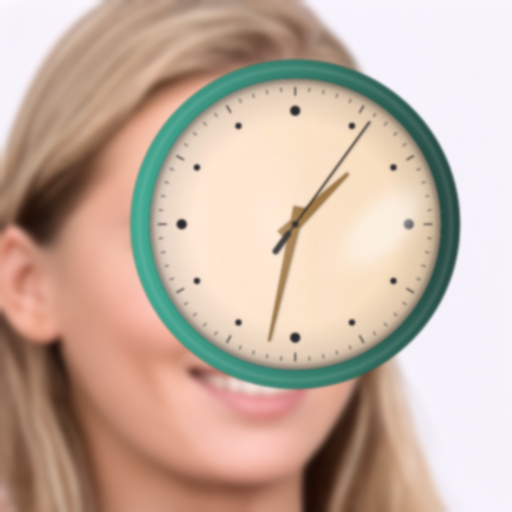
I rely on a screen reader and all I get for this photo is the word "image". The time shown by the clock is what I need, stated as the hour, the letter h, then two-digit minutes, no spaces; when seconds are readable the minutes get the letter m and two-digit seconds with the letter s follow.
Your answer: 1h32m06s
